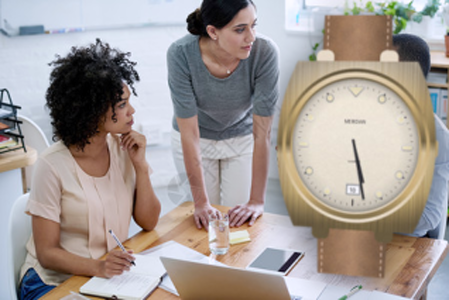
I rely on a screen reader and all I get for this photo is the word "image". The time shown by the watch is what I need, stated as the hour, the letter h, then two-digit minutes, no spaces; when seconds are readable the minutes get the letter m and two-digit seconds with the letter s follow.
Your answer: 5h28
